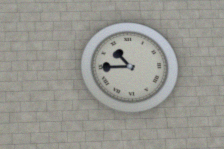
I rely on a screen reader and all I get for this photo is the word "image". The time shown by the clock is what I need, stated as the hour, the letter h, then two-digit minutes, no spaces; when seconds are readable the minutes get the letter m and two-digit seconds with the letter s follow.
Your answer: 10h45
